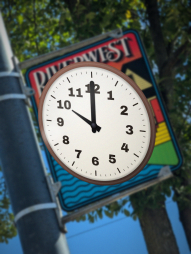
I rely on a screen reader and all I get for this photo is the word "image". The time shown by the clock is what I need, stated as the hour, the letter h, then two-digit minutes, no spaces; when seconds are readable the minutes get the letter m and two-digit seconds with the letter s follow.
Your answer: 10h00
